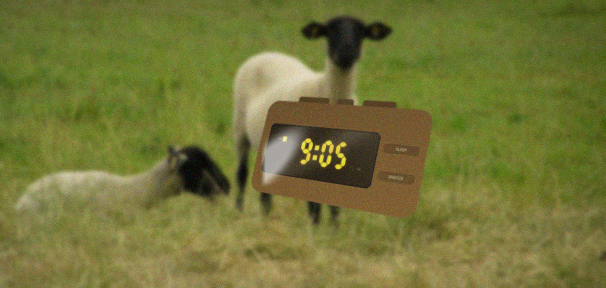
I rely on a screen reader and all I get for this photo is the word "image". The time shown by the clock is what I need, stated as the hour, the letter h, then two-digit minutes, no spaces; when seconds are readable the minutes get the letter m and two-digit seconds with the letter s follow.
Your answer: 9h05
